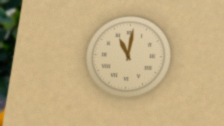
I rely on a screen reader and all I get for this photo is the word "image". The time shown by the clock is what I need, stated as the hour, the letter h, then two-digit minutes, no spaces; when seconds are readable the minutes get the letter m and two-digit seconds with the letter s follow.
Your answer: 11h01
